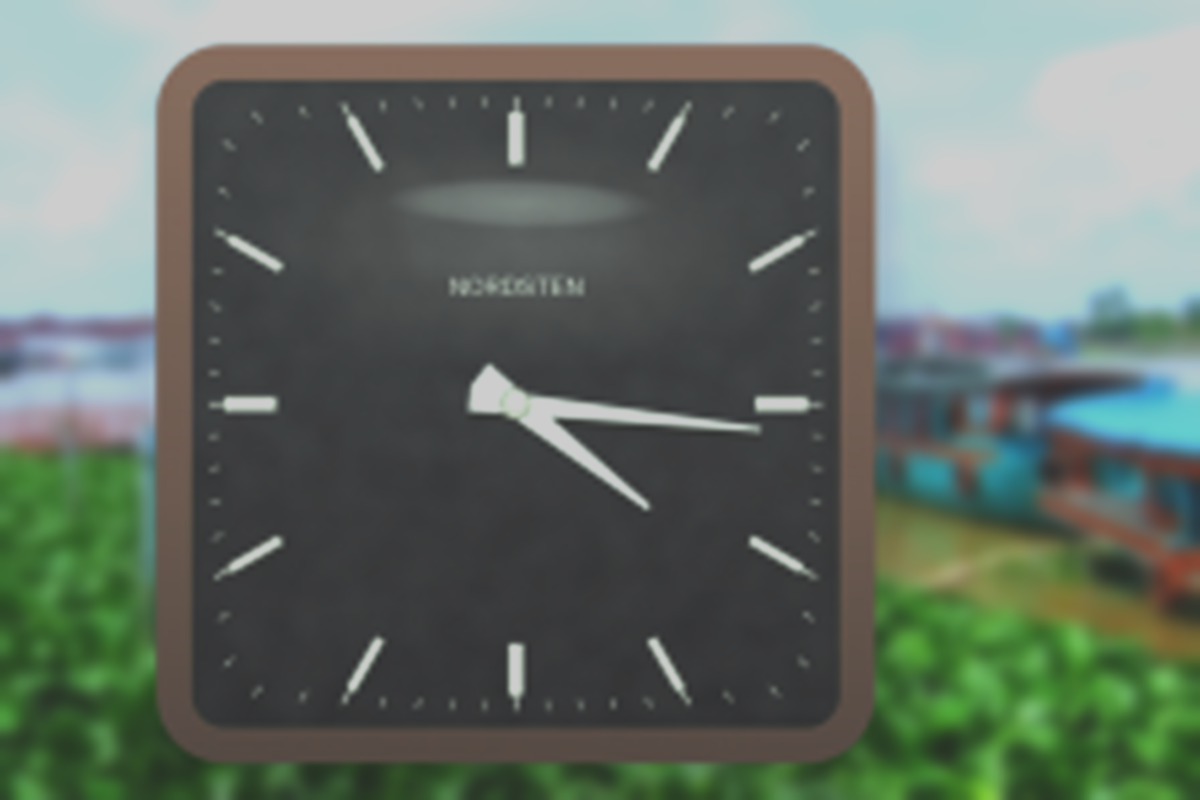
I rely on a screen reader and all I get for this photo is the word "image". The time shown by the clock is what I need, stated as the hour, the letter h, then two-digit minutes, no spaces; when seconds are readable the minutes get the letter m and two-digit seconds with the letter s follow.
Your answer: 4h16
